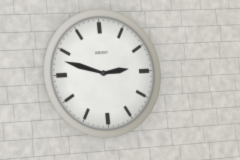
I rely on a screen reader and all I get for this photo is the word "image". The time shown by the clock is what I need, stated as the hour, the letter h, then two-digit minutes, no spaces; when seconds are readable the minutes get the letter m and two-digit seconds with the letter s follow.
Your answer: 2h48
